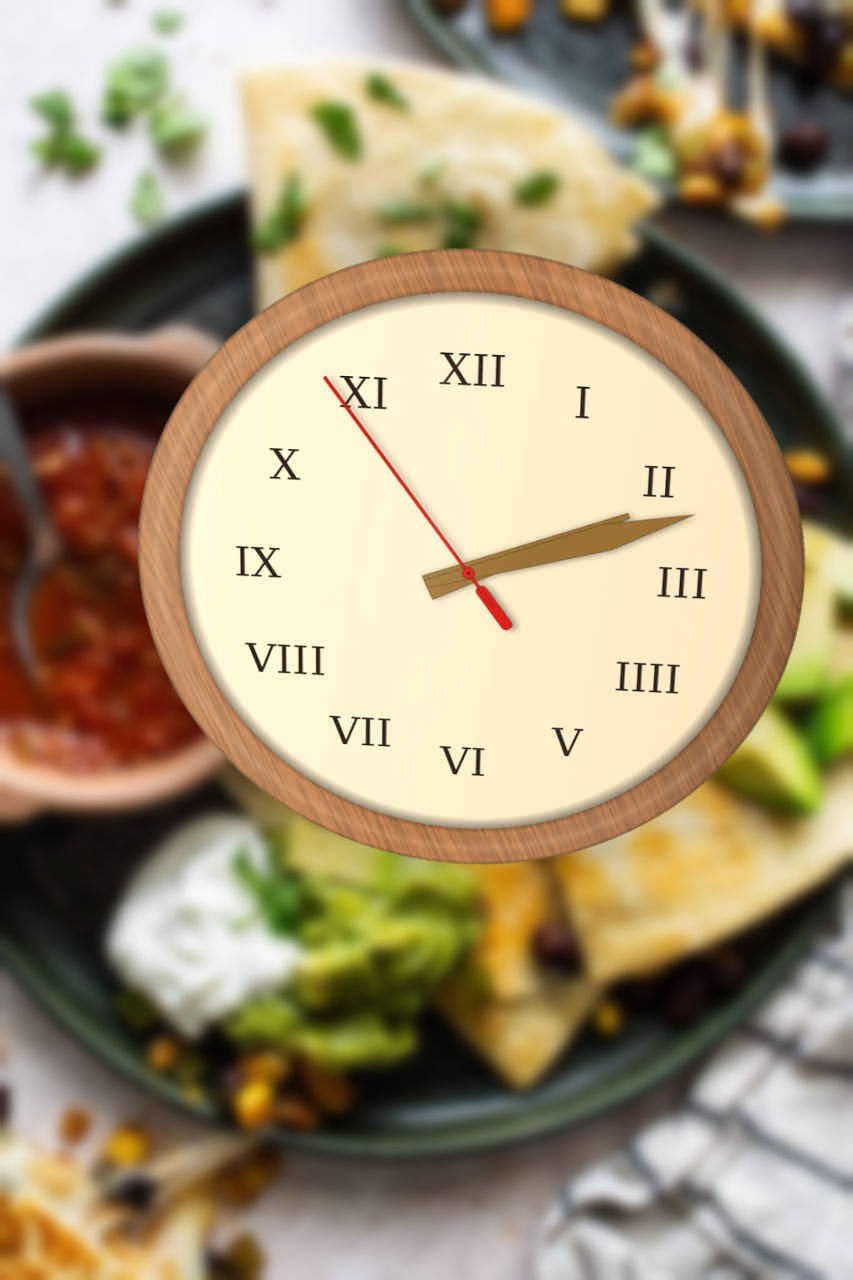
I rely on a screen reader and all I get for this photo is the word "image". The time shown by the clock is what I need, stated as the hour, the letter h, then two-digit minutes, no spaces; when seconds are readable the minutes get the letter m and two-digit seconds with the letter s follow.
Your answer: 2h11m54s
